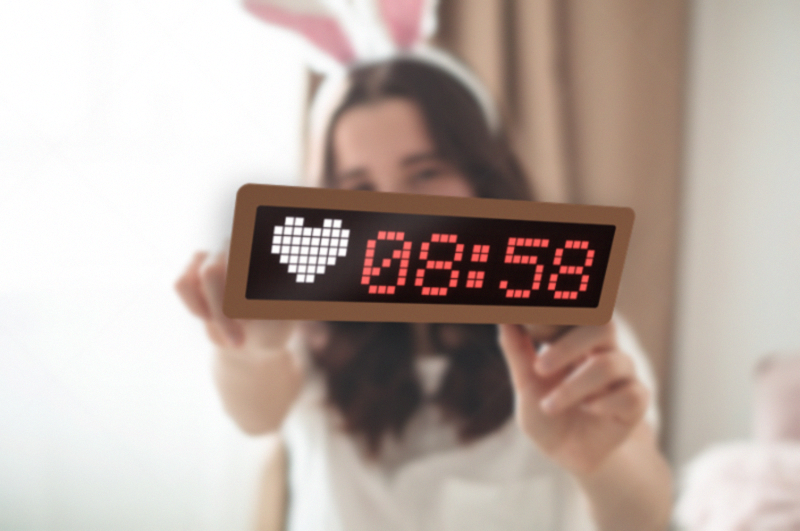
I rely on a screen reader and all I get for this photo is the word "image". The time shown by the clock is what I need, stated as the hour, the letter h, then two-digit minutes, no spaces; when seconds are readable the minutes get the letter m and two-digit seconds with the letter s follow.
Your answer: 8h58
